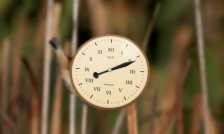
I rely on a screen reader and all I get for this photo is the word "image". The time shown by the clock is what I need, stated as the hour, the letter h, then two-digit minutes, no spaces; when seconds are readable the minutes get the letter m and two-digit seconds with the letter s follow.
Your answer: 8h11
